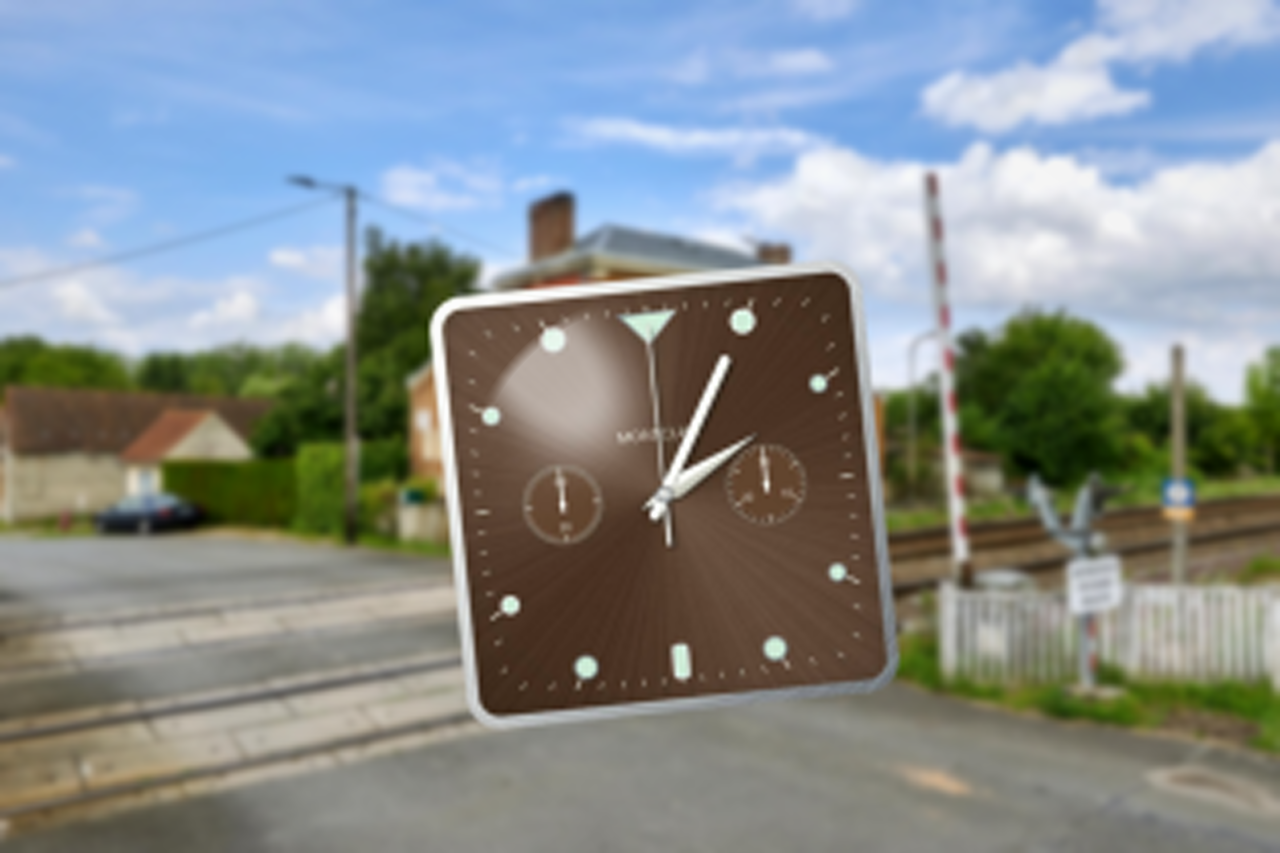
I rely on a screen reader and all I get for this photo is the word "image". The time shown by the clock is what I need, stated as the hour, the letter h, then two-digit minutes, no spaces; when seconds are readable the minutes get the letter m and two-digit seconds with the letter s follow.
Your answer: 2h05
